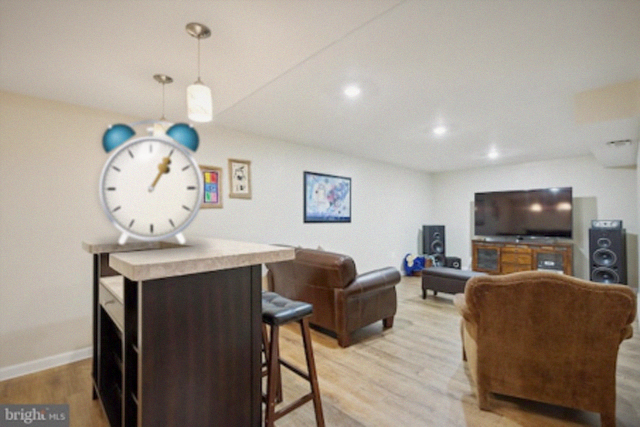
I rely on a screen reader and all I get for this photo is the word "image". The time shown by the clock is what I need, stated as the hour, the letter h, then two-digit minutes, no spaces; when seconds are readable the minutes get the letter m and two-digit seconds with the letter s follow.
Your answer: 1h05
